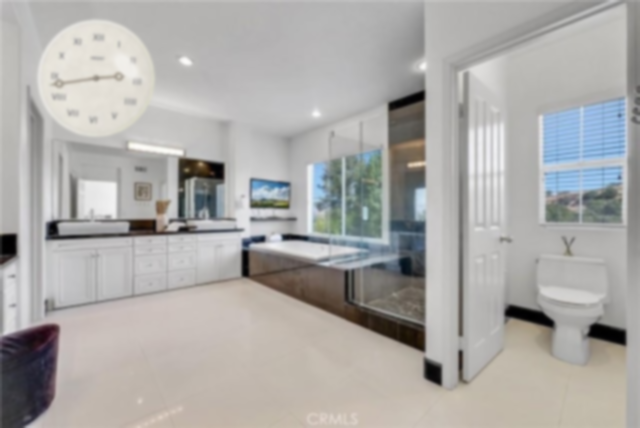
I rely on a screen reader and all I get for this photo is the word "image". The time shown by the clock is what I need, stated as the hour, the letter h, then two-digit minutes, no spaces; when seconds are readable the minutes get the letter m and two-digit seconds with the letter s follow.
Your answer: 2h43
